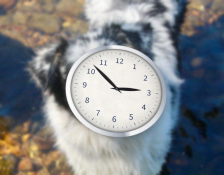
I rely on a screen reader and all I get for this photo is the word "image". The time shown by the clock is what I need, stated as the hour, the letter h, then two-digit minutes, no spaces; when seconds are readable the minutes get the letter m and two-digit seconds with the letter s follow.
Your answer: 2h52
